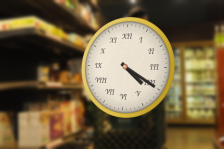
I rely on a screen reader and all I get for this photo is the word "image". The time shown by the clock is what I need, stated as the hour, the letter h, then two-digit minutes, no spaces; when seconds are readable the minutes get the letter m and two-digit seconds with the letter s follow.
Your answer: 4h20
